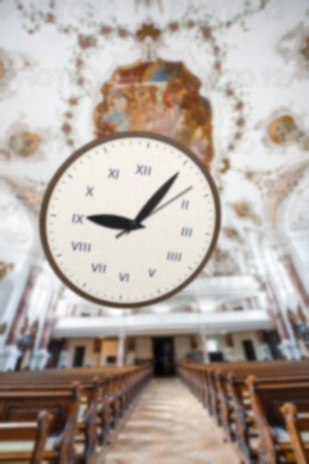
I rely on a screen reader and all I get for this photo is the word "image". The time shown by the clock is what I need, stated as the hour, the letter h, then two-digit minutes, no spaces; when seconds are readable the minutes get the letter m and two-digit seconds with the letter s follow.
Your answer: 9h05m08s
